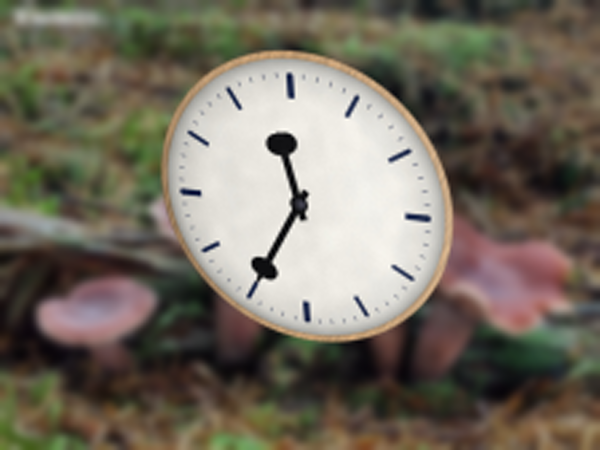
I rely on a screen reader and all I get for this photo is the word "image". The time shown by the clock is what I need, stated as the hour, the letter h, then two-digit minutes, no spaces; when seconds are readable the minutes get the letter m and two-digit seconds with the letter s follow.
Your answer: 11h35
